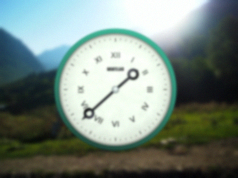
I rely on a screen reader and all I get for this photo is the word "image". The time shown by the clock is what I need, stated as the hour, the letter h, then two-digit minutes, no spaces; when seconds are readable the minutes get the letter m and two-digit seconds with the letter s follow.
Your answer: 1h38
